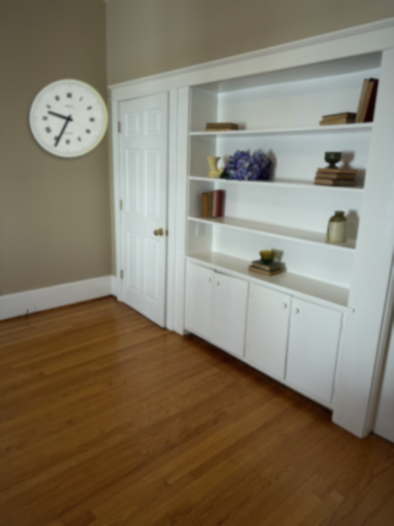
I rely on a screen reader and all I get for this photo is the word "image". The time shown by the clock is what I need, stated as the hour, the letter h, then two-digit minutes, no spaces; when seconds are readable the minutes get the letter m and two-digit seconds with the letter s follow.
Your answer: 9h34
